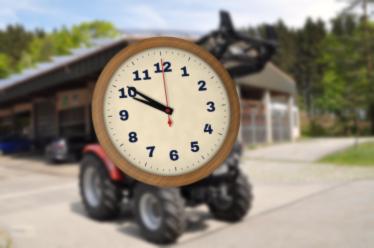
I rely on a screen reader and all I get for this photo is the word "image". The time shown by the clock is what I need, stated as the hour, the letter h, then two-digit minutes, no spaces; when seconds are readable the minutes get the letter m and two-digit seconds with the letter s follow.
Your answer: 9h51m00s
